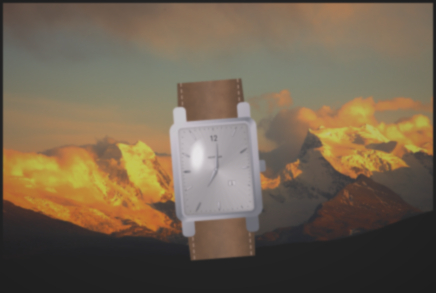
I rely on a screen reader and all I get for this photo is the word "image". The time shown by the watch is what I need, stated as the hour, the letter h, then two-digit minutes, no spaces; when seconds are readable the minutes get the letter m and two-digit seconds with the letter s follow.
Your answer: 7h01
